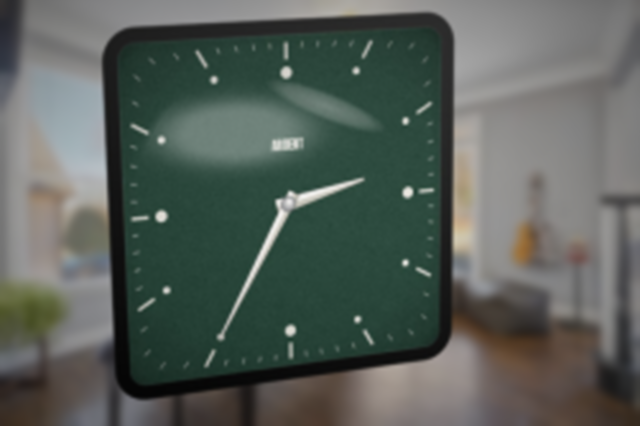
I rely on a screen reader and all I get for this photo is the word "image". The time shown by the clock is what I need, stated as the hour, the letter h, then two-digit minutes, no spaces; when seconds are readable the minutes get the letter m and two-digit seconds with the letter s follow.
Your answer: 2h35
